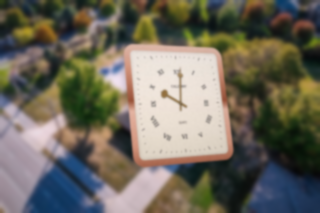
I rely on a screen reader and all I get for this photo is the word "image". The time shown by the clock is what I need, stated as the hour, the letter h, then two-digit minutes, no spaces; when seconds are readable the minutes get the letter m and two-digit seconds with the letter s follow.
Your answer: 10h01
